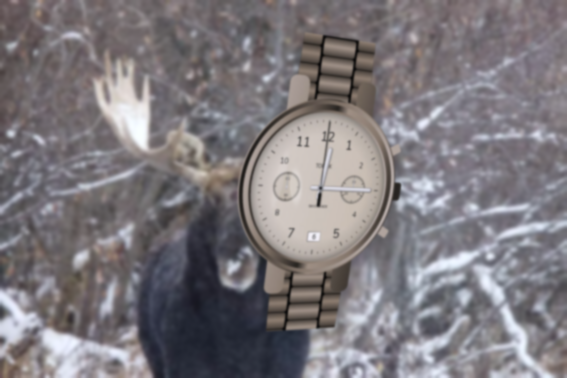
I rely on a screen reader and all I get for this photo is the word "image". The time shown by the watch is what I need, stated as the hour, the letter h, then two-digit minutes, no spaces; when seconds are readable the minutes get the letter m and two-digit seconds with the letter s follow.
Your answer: 12h15
